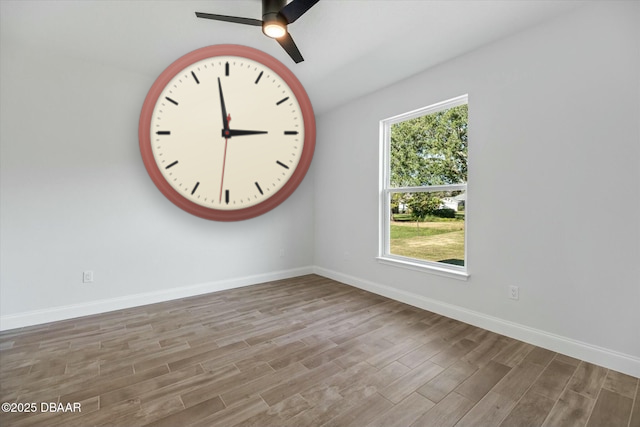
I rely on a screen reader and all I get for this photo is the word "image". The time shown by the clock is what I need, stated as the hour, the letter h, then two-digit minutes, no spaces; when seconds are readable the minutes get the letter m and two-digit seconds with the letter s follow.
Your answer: 2h58m31s
